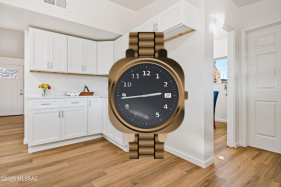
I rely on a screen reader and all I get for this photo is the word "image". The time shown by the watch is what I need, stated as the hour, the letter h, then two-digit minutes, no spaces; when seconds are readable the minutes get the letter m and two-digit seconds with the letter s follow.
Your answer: 2h44
